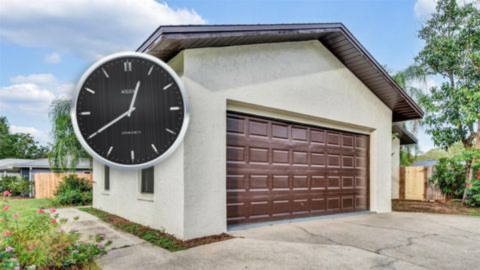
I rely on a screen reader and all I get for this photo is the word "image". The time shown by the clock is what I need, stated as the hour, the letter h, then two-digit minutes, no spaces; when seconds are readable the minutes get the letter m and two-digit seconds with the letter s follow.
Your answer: 12h40
